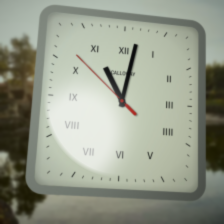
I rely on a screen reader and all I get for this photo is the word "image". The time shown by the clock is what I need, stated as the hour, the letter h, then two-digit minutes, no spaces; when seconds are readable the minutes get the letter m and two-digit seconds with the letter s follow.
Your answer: 11h01m52s
